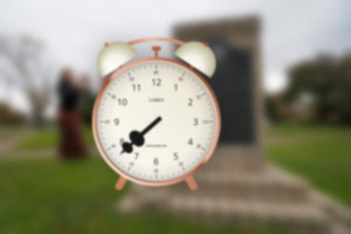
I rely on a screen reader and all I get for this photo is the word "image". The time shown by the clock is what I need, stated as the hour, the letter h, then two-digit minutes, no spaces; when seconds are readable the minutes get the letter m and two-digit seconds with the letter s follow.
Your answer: 7h38
